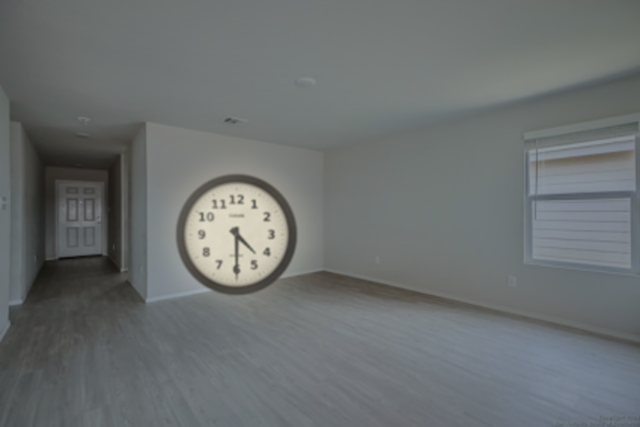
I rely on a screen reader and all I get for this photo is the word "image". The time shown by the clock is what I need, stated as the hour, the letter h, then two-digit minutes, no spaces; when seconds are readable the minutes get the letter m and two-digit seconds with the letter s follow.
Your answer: 4h30
